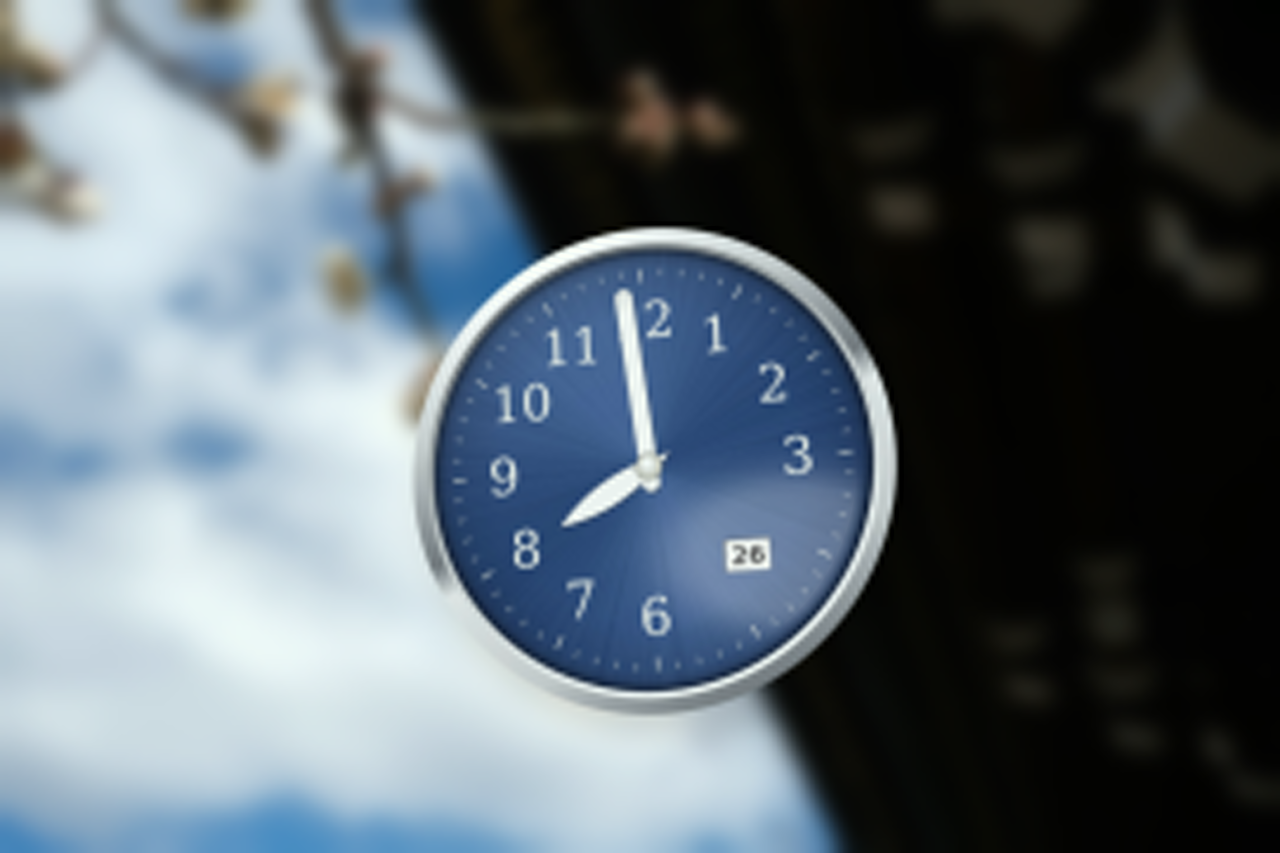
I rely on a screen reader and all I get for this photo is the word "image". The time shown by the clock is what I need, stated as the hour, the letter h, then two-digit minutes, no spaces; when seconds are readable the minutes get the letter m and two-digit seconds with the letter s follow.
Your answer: 7h59
